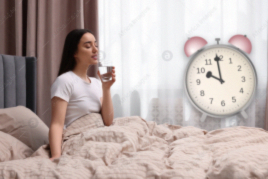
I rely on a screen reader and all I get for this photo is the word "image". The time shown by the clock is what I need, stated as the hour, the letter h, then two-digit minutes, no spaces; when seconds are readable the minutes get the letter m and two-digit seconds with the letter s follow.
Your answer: 9h59
